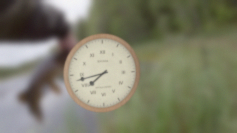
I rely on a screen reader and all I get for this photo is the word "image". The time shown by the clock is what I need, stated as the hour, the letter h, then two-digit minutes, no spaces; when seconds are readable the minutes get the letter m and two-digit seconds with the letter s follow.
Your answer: 7h43
